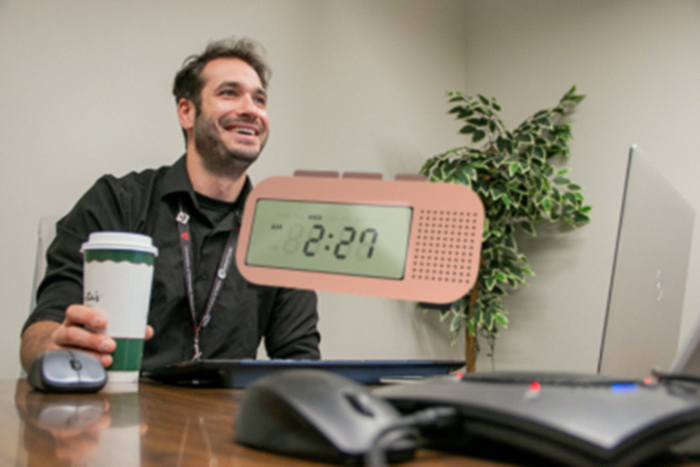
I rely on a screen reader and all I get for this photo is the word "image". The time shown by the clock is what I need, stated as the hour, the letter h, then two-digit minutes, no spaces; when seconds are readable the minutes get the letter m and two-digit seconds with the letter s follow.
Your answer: 2h27
